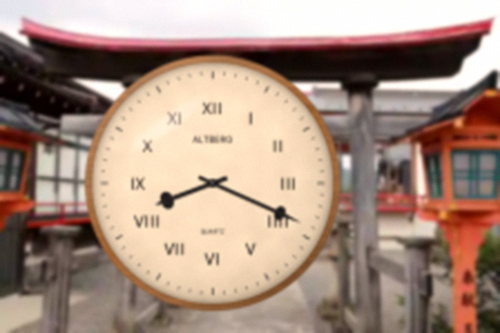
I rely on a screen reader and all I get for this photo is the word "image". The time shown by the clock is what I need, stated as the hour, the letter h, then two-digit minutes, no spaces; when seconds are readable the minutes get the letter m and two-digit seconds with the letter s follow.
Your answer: 8h19
